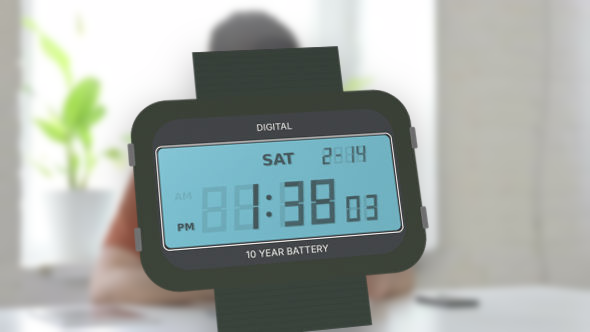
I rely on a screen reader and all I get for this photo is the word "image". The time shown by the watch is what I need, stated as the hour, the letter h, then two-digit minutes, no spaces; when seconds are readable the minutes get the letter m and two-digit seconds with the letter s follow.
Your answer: 1h38m03s
